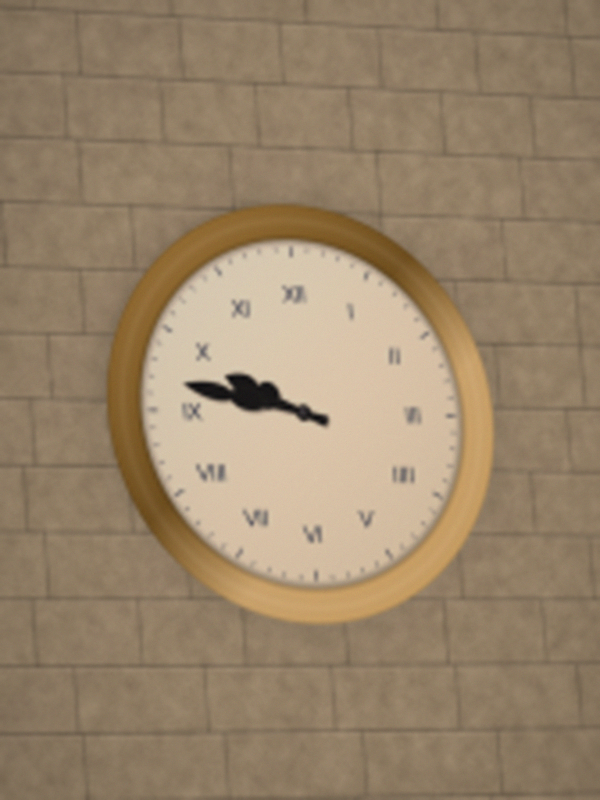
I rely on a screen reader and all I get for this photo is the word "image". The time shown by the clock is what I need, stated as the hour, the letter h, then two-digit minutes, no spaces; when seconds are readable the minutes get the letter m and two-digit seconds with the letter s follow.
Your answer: 9h47
